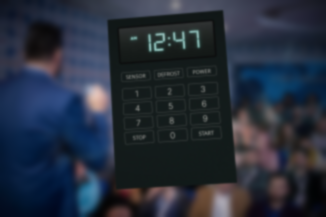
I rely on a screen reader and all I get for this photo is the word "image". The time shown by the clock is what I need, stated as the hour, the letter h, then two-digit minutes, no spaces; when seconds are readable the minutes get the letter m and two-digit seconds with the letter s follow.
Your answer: 12h47
